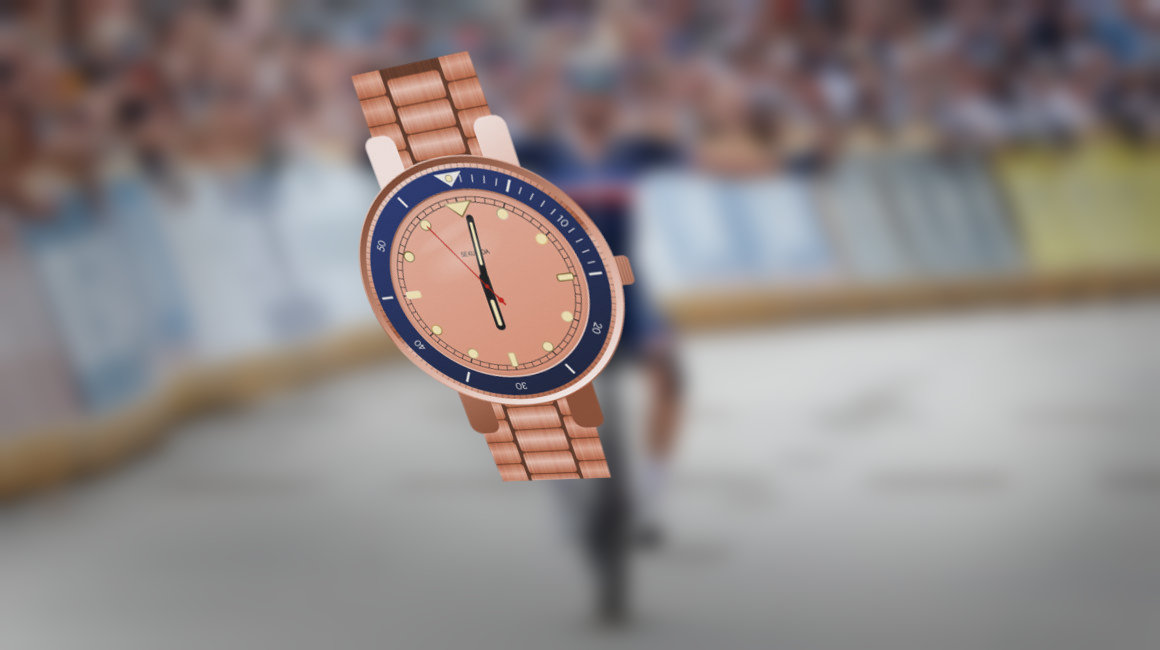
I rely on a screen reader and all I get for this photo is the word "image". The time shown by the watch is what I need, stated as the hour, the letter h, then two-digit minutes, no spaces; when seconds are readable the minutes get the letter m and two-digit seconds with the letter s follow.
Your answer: 6h00m55s
